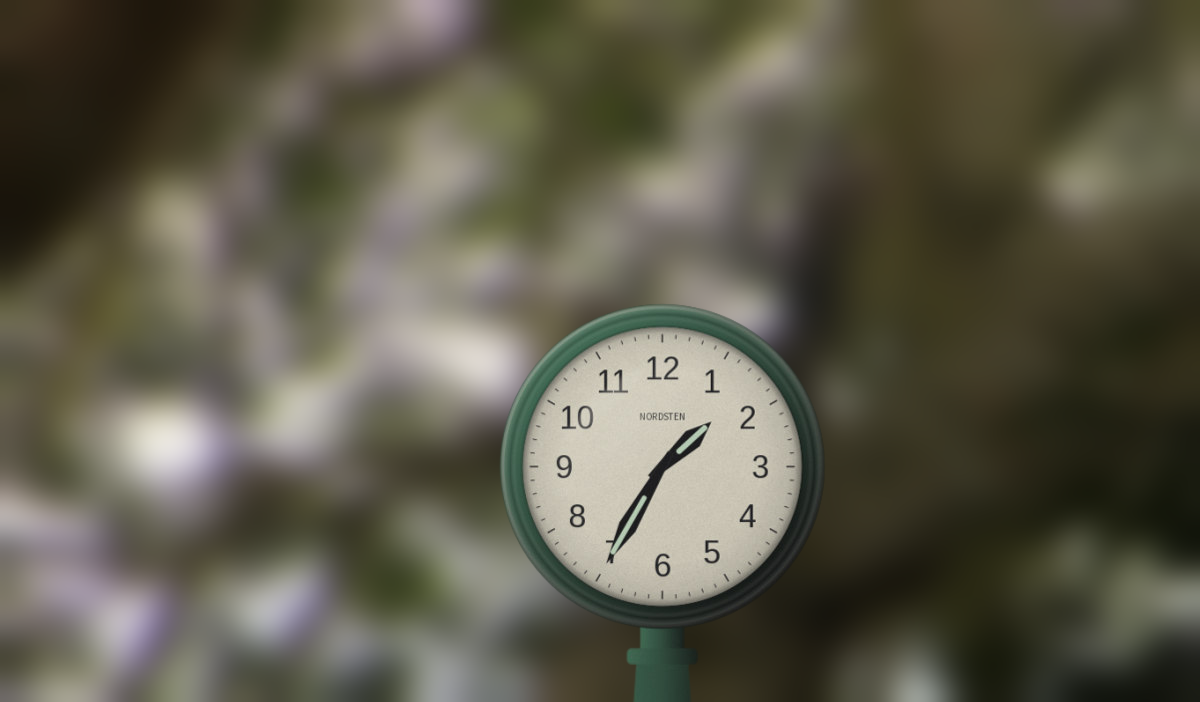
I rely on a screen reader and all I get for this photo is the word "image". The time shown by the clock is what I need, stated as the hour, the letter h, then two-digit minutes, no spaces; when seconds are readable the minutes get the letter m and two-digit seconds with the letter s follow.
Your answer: 1h35
